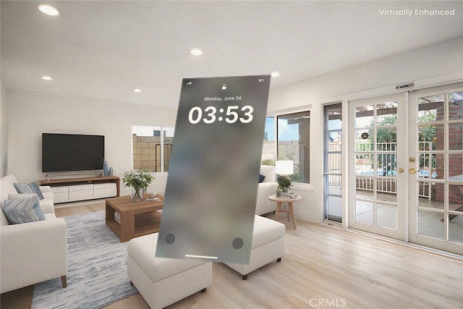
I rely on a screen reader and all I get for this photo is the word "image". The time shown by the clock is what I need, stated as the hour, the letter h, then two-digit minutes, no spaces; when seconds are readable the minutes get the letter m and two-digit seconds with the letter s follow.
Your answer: 3h53
